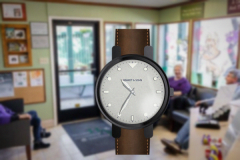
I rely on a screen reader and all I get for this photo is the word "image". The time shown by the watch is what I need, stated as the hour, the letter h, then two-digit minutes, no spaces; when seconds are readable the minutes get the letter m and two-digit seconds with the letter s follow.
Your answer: 10h35
